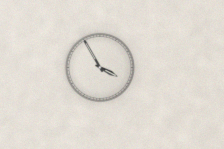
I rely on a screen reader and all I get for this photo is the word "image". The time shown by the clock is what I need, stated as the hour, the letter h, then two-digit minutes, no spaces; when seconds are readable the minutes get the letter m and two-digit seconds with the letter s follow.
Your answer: 3h55
